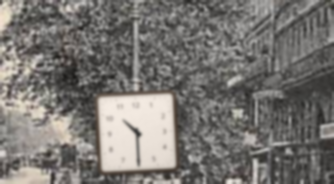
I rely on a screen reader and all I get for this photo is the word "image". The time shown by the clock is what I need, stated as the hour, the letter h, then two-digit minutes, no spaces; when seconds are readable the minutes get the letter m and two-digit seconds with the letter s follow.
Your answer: 10h30
